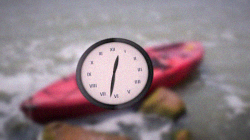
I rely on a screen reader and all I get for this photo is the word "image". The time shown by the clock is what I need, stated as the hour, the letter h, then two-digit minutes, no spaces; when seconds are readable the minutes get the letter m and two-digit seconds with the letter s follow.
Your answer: 12h32
